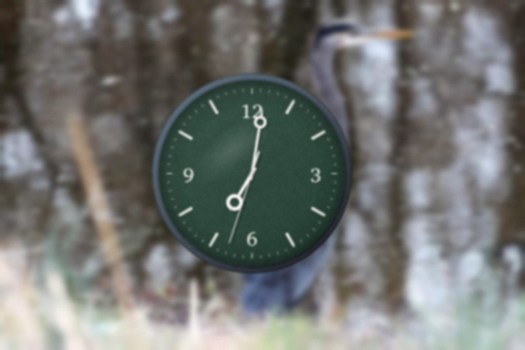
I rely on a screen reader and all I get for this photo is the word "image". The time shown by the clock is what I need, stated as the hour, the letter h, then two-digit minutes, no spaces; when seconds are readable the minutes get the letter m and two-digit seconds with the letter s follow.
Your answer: 7h01m33s
